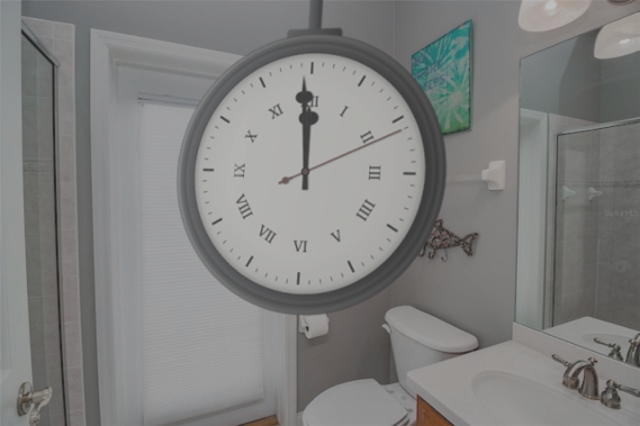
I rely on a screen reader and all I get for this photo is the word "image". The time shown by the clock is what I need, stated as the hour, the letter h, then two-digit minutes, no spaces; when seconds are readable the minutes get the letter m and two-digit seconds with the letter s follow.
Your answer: 11h59m11s
